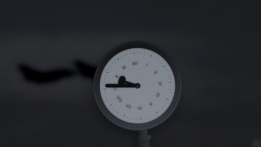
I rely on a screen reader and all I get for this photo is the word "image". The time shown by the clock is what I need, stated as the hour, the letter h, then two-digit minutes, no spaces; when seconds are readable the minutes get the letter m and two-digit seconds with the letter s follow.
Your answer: 9h46
